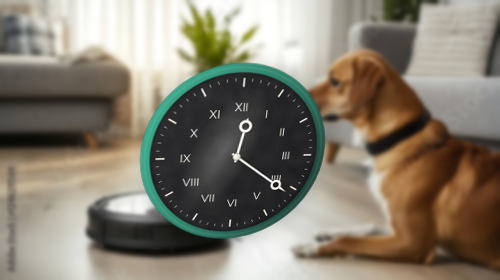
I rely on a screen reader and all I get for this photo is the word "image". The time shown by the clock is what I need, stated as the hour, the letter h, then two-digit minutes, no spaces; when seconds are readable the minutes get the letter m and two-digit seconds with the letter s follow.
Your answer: 12h21
